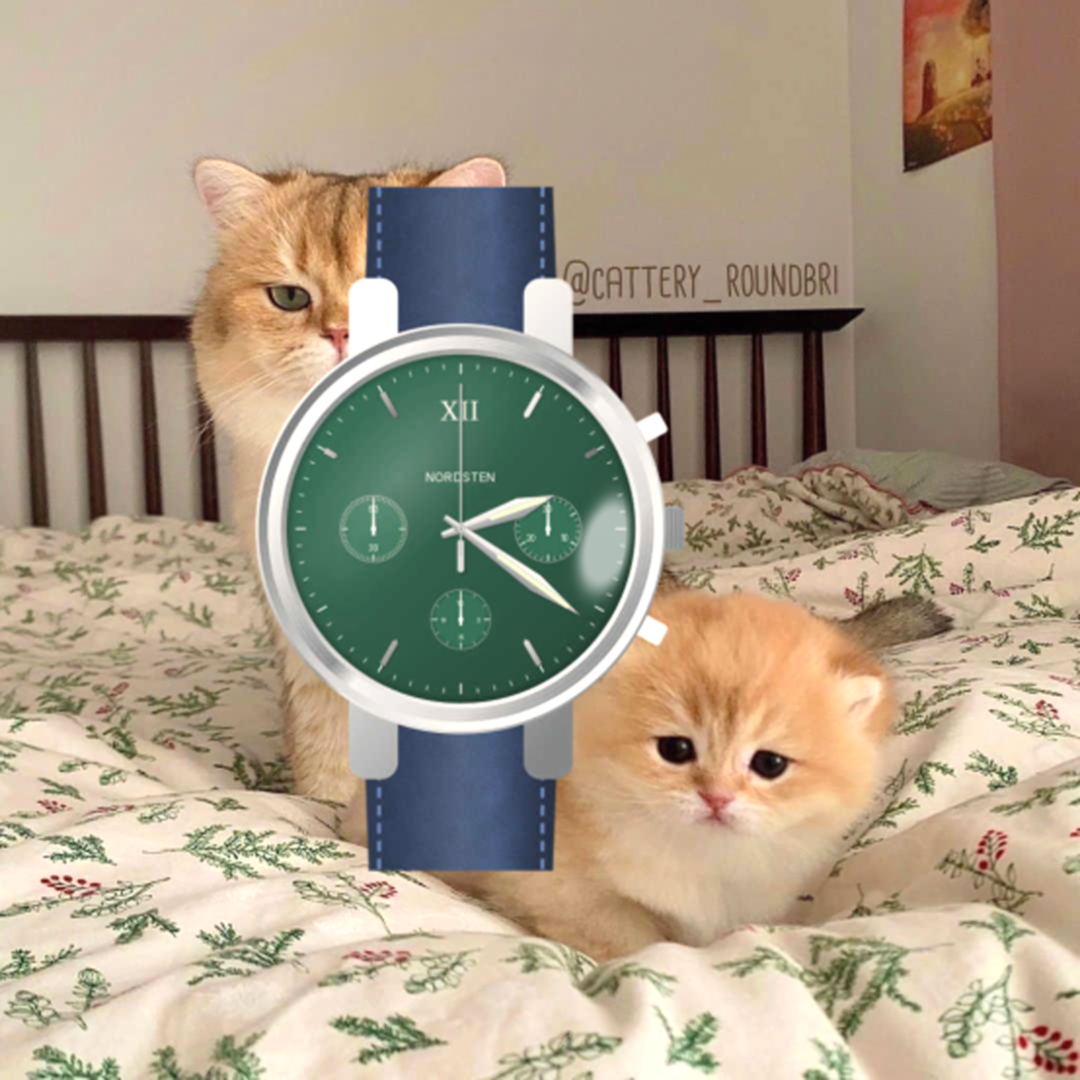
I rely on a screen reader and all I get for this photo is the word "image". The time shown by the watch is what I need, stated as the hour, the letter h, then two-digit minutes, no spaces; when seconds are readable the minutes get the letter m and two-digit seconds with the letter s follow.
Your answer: 2h21
